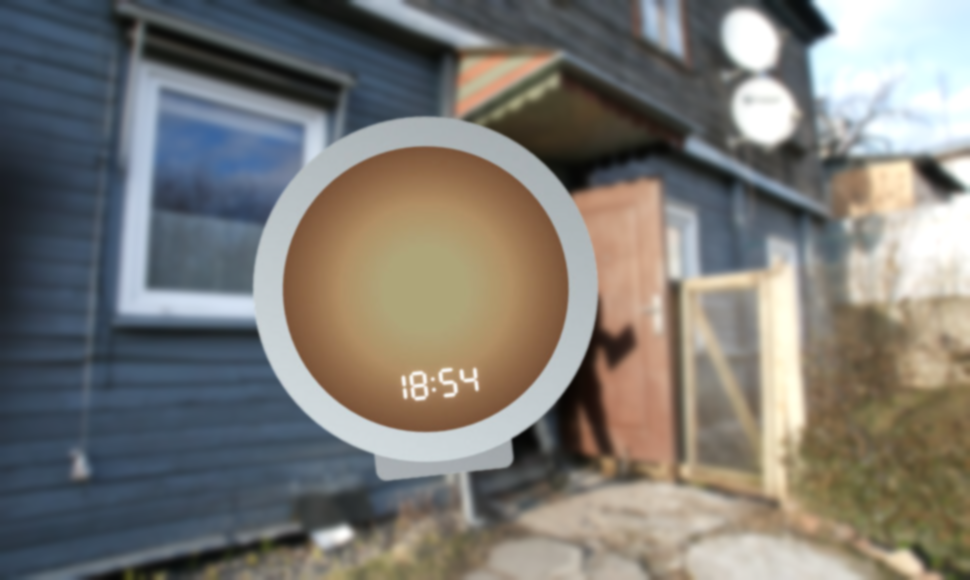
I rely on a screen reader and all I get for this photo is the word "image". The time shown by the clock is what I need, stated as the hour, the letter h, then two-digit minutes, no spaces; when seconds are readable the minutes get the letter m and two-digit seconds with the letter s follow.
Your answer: 18h54
